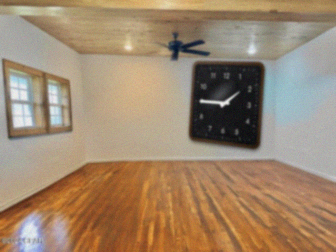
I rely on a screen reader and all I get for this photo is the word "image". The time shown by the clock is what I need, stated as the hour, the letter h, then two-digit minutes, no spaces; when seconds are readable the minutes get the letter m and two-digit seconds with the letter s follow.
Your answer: 1h45
